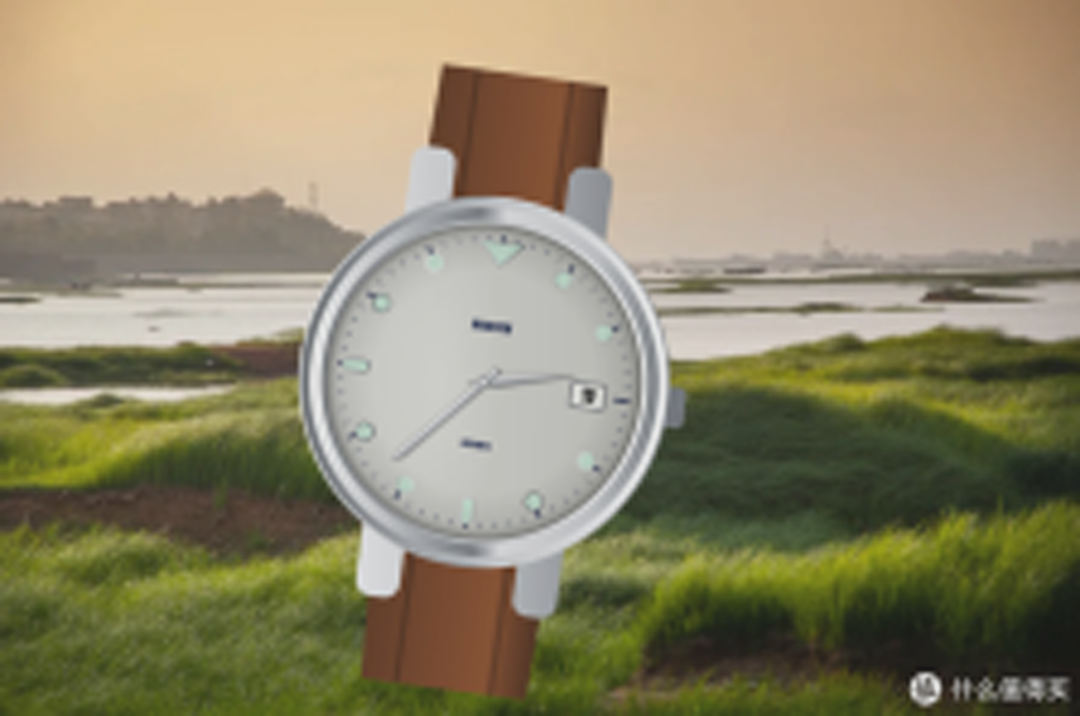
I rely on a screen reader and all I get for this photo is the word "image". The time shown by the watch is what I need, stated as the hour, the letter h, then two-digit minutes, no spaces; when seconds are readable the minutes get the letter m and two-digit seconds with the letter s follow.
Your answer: 2h37
